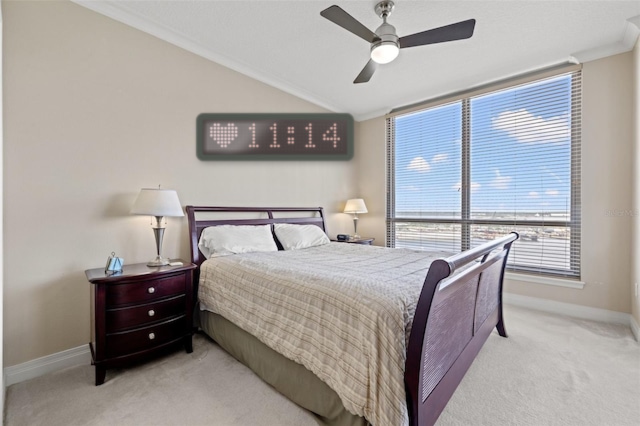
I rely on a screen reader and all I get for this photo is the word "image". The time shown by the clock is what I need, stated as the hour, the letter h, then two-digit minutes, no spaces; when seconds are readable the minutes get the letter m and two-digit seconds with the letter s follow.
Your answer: 11h14
